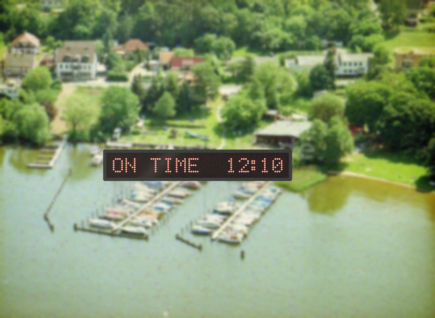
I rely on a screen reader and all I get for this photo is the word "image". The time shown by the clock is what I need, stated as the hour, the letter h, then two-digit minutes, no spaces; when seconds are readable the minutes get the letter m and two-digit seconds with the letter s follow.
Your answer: 12h10
